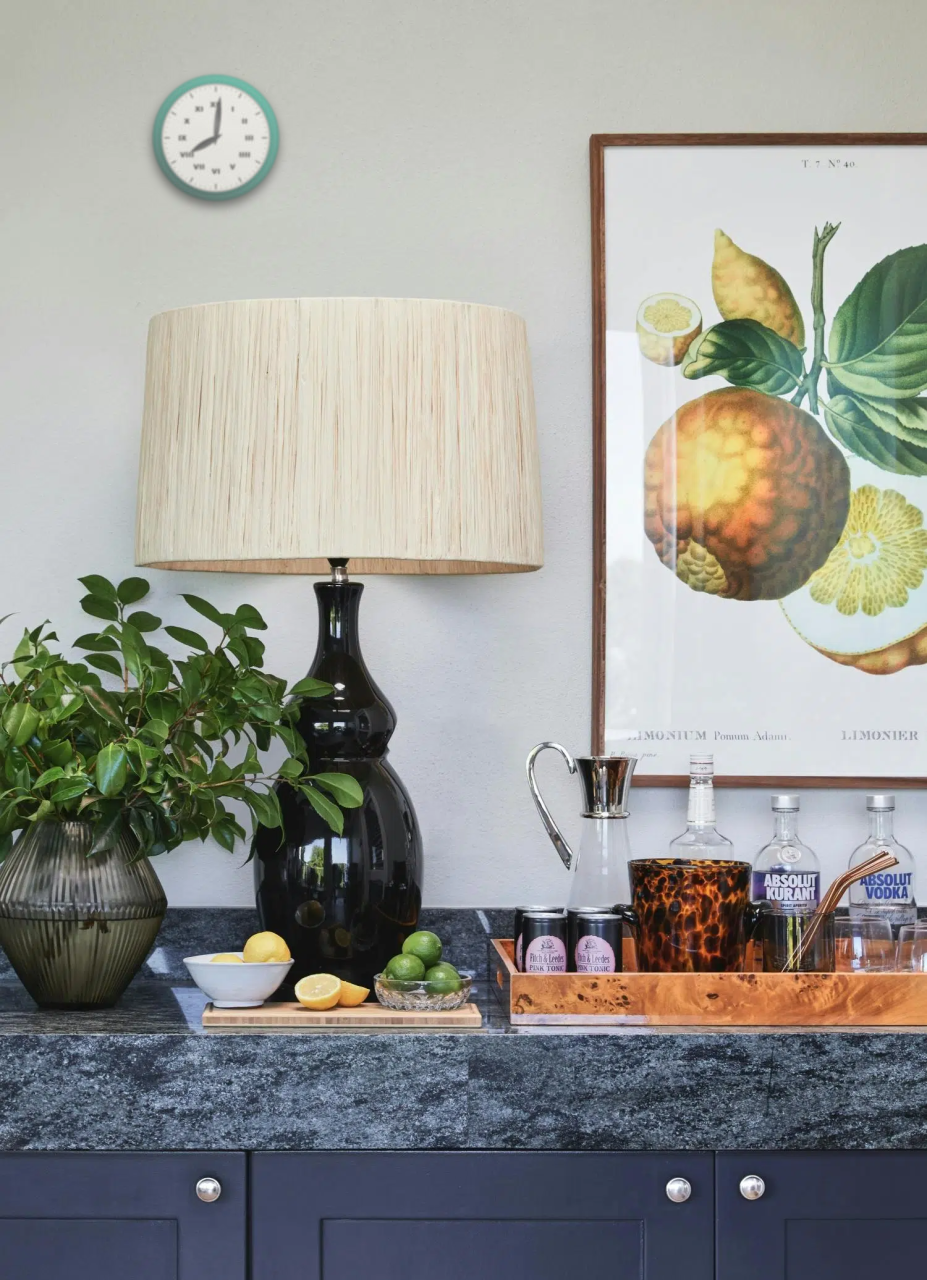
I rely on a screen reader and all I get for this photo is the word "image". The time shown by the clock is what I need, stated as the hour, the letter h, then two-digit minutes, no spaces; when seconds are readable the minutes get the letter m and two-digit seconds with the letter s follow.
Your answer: 8h01
